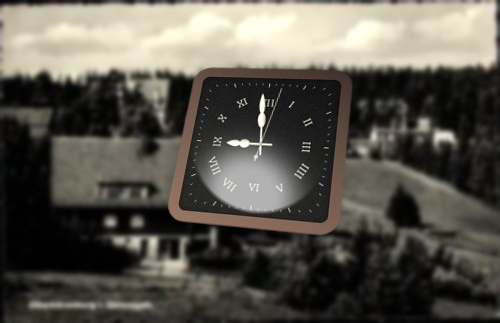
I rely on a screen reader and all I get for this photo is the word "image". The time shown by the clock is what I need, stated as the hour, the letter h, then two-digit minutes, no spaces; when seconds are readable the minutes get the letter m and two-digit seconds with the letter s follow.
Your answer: 8h59m02s
